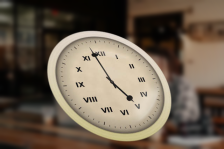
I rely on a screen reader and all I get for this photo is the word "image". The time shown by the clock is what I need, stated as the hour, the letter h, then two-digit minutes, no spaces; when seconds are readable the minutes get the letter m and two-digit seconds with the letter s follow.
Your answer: 4h58
